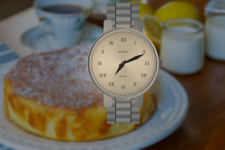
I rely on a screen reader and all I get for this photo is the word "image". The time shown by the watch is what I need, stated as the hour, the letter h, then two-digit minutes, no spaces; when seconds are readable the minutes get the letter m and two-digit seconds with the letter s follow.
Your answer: 7h11
